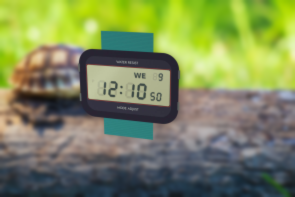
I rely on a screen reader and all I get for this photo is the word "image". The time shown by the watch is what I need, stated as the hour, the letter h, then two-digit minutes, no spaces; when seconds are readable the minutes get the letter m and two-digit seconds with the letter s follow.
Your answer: 12h10
